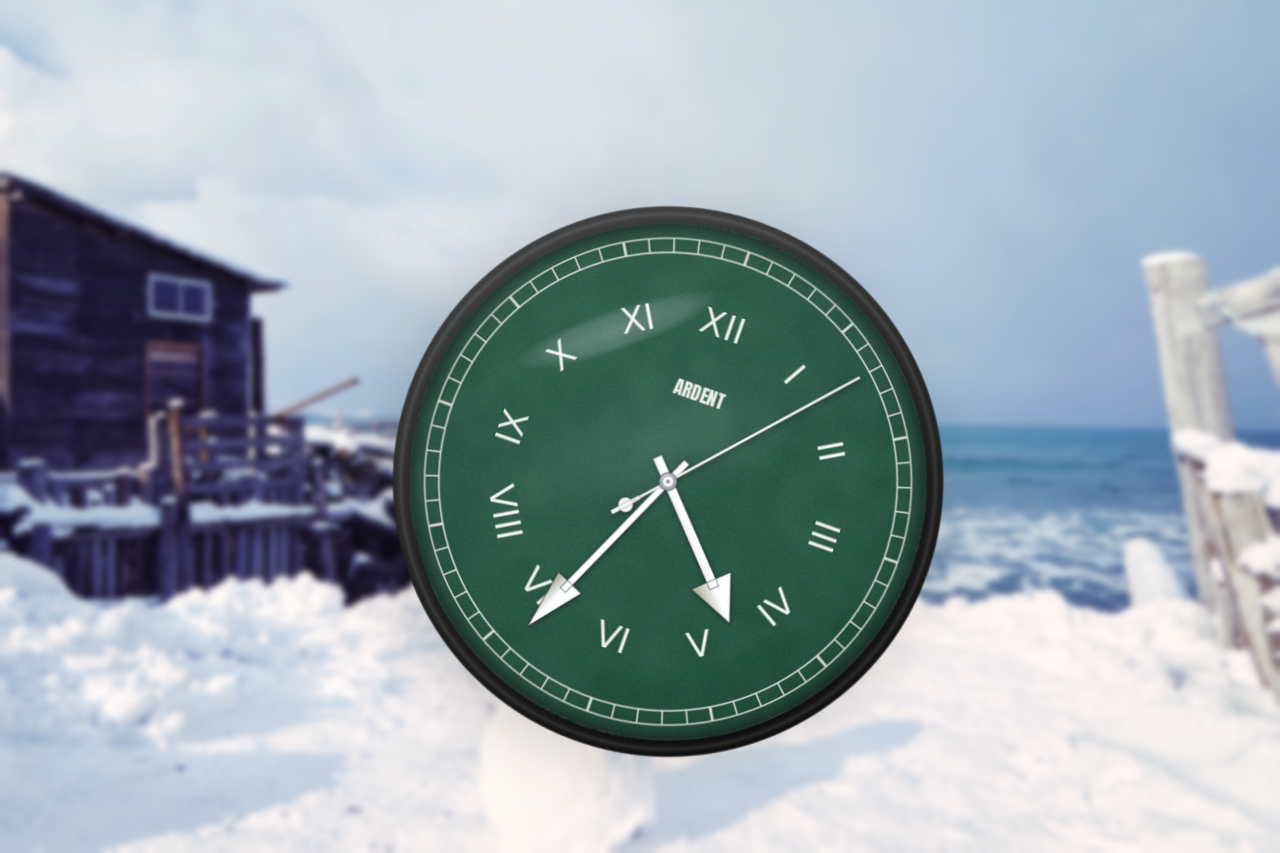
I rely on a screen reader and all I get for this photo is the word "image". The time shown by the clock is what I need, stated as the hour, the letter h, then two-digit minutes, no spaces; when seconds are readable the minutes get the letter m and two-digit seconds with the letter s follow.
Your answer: 4h34m07s
